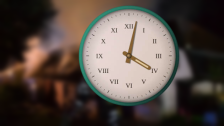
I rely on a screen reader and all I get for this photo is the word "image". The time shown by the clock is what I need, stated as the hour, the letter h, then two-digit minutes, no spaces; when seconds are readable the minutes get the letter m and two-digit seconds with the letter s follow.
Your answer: 4h02
